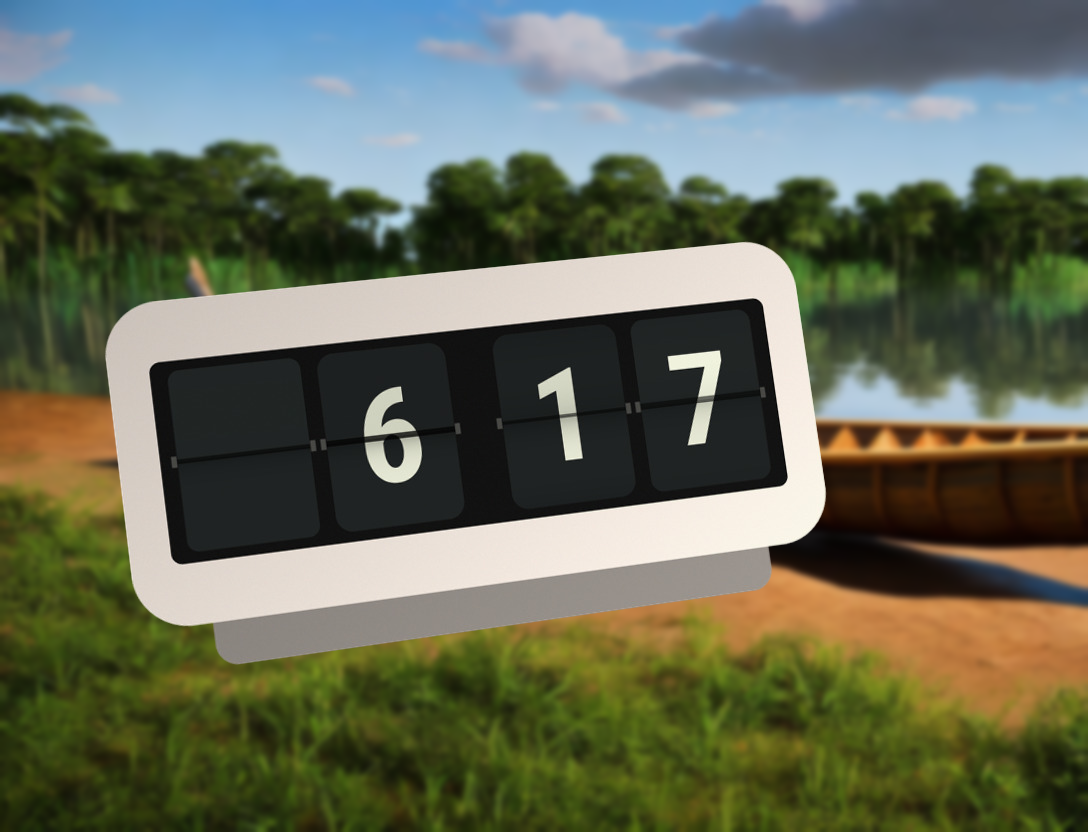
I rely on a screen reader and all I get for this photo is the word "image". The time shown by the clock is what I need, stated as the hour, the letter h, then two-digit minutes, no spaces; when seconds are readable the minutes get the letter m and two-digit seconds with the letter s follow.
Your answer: 6h17
